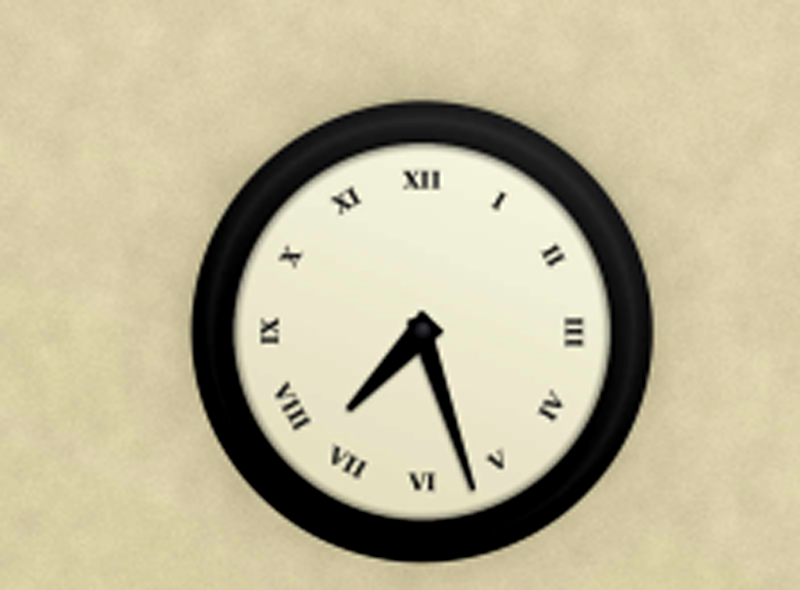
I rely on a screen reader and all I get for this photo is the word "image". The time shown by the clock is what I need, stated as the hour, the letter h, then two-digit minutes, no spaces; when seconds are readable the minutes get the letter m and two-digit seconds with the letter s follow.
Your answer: 7h27
